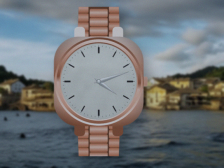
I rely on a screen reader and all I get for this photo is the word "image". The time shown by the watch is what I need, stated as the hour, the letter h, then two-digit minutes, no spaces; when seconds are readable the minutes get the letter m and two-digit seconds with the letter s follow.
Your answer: 4h12
